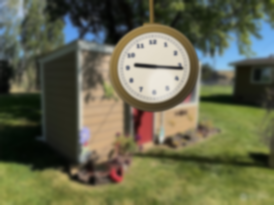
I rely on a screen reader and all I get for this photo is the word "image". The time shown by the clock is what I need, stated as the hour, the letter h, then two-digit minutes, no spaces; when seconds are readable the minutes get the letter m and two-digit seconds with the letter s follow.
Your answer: 9h16
